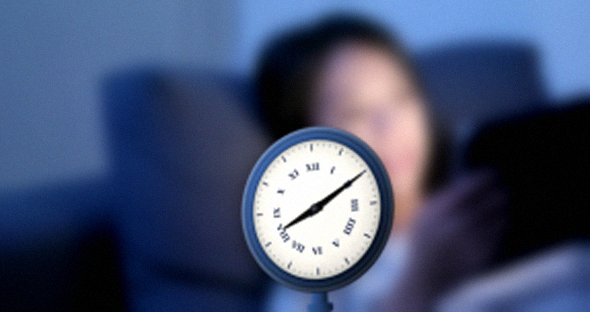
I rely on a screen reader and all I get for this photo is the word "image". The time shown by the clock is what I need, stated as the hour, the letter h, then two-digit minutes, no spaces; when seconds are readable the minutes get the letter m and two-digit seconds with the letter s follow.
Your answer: 8h10
